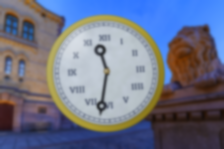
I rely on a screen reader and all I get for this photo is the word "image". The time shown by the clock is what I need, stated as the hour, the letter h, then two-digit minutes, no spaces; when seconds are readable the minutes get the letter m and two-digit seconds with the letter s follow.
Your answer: 11h32
